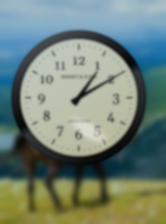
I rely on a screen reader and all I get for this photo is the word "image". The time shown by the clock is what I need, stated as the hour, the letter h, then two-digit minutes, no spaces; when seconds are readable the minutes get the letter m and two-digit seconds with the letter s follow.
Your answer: 1h10
